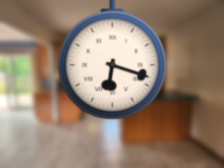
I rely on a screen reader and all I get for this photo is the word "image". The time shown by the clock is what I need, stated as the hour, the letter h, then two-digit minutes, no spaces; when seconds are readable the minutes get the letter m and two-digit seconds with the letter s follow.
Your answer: 6h18
